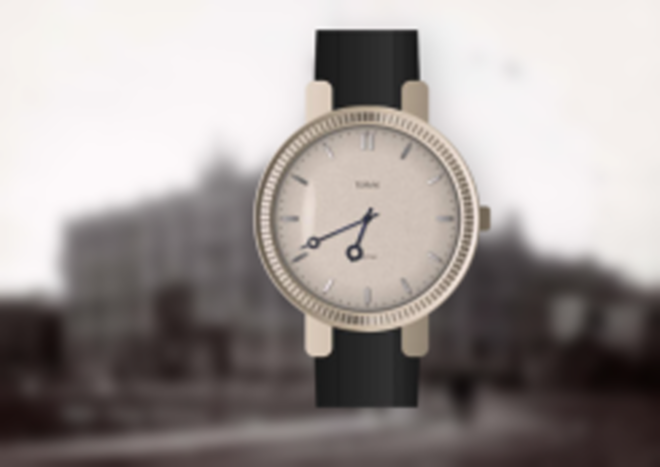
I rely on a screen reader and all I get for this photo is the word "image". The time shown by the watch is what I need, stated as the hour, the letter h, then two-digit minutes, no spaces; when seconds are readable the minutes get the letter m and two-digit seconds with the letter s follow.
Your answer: 6h41
